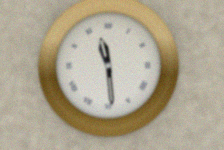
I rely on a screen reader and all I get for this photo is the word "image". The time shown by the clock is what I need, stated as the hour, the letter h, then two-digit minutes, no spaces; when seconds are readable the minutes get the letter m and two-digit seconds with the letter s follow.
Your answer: 11h29
